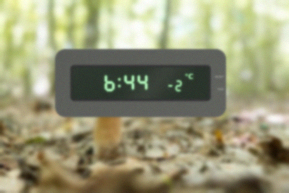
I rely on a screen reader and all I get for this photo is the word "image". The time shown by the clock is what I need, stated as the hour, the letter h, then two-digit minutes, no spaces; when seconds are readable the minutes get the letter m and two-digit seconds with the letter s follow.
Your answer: 6h44
